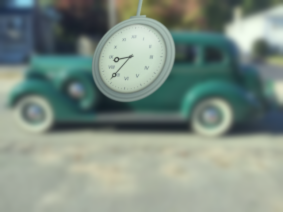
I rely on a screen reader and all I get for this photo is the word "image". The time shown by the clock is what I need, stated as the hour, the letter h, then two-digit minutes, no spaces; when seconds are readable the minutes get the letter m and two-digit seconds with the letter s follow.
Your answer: 8h36
